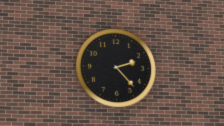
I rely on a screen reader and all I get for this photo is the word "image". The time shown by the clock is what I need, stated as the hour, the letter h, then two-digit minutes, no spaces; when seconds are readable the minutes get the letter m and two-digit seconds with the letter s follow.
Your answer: 2h23
